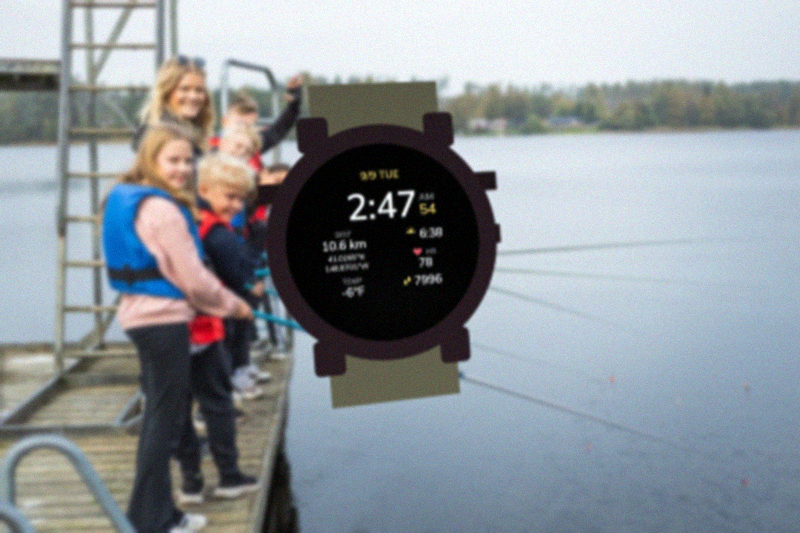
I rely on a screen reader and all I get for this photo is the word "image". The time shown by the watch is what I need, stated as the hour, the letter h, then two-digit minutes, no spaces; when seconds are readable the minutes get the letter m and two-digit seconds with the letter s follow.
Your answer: 2h47
